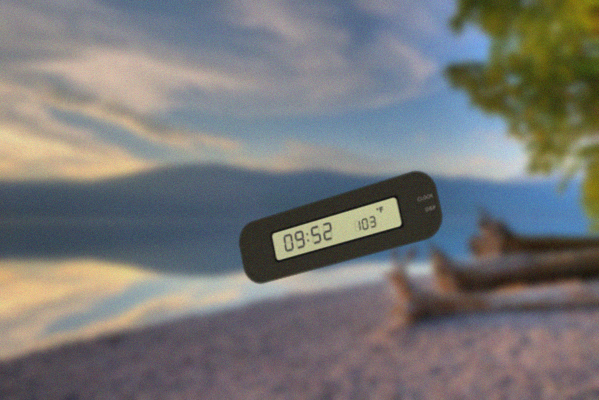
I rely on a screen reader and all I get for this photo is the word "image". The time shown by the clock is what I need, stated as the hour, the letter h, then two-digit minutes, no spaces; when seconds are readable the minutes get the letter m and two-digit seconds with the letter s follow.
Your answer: 9h52
